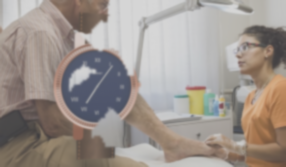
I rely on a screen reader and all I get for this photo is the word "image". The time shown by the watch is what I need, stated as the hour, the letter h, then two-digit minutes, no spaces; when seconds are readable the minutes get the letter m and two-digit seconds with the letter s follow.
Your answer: 7h06
